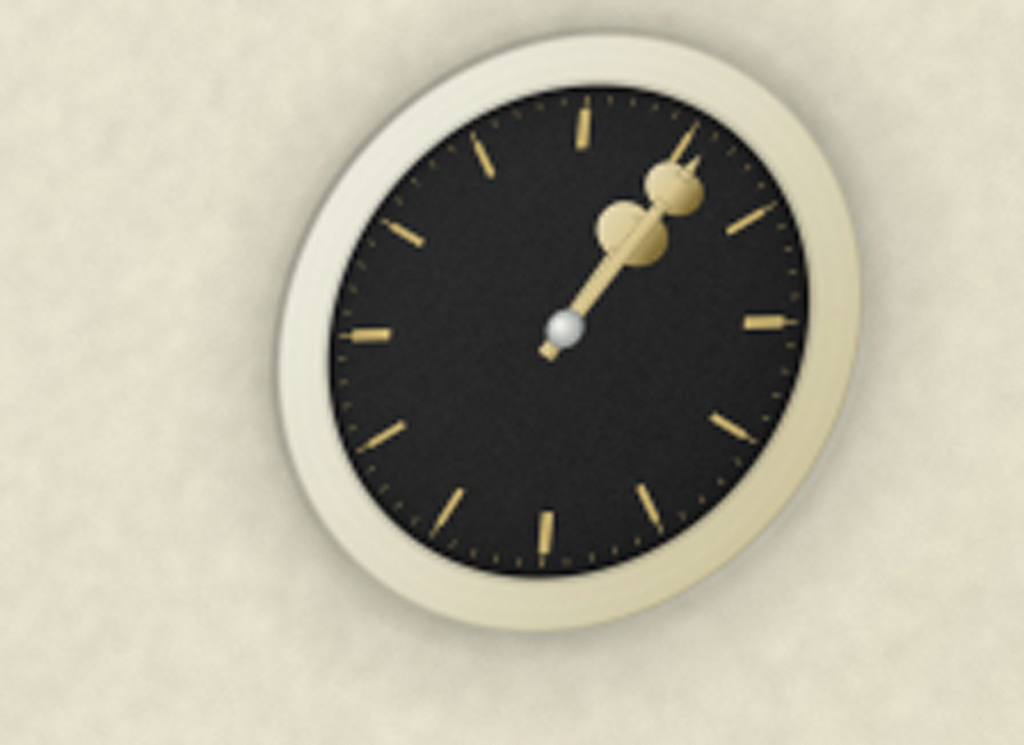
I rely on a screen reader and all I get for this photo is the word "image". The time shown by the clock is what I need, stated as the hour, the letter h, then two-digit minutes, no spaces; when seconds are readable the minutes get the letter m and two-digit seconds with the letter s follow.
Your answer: 1h06
